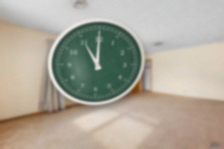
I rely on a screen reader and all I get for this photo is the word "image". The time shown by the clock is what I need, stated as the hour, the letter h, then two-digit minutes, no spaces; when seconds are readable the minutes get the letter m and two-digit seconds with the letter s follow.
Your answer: 11h00
